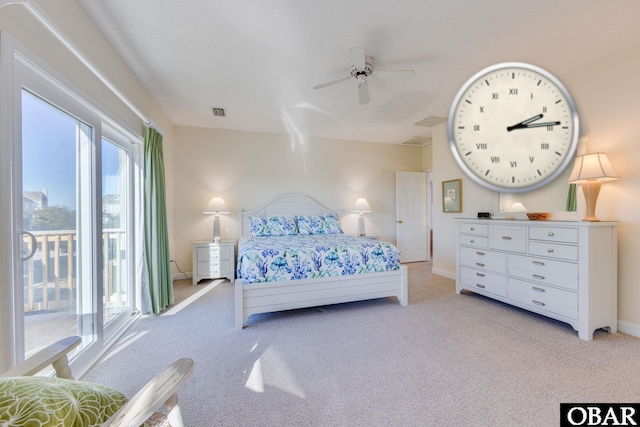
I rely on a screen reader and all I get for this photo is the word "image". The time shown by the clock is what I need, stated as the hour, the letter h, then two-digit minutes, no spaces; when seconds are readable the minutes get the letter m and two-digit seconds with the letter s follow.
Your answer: 2h14
